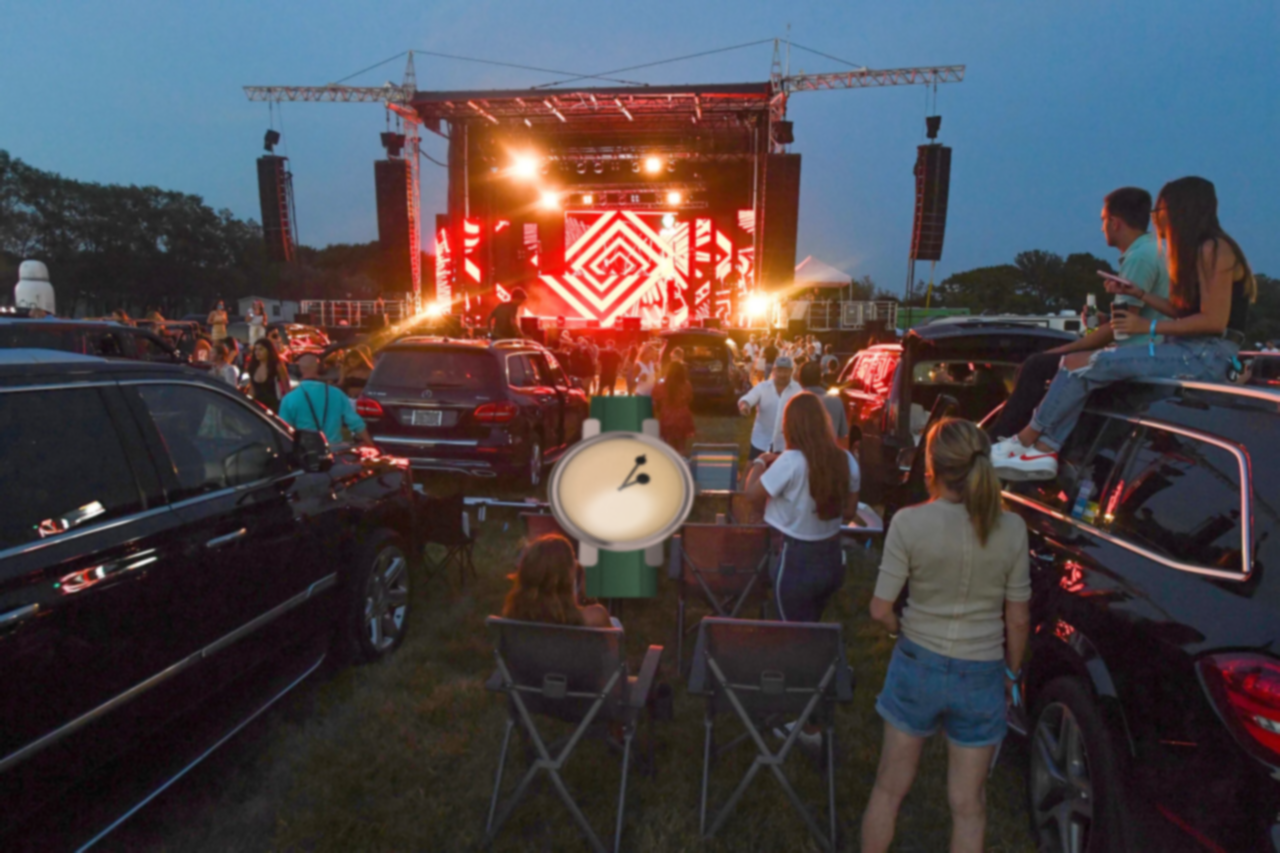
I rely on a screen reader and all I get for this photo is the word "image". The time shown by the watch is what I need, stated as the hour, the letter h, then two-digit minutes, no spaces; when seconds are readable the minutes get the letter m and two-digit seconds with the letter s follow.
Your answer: 2h05
